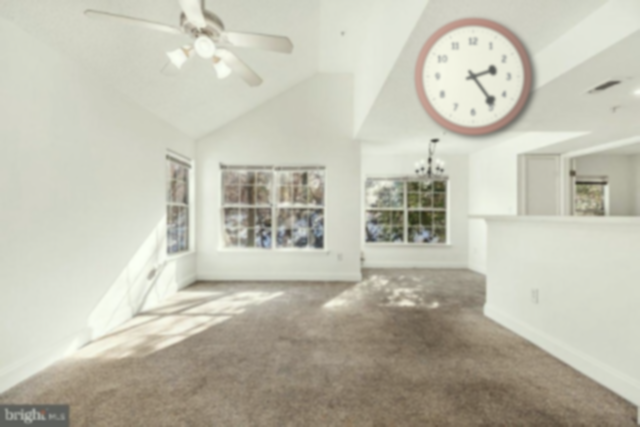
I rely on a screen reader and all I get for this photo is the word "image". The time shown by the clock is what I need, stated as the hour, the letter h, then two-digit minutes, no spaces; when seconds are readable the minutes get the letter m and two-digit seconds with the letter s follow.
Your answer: 2h24
